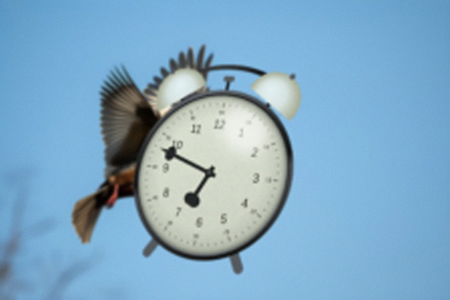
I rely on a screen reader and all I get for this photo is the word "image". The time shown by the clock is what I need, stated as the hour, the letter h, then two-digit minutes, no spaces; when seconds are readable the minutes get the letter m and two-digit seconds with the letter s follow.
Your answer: 6h48
